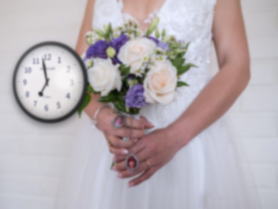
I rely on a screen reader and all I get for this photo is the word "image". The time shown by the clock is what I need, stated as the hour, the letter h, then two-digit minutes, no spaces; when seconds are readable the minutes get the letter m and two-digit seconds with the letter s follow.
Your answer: 6h58
